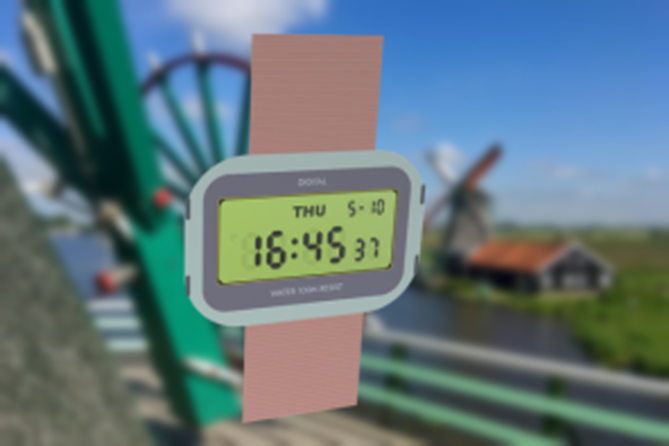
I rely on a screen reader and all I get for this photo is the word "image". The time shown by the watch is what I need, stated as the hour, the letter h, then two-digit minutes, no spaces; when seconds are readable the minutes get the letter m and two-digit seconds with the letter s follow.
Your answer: 16h45m37s
